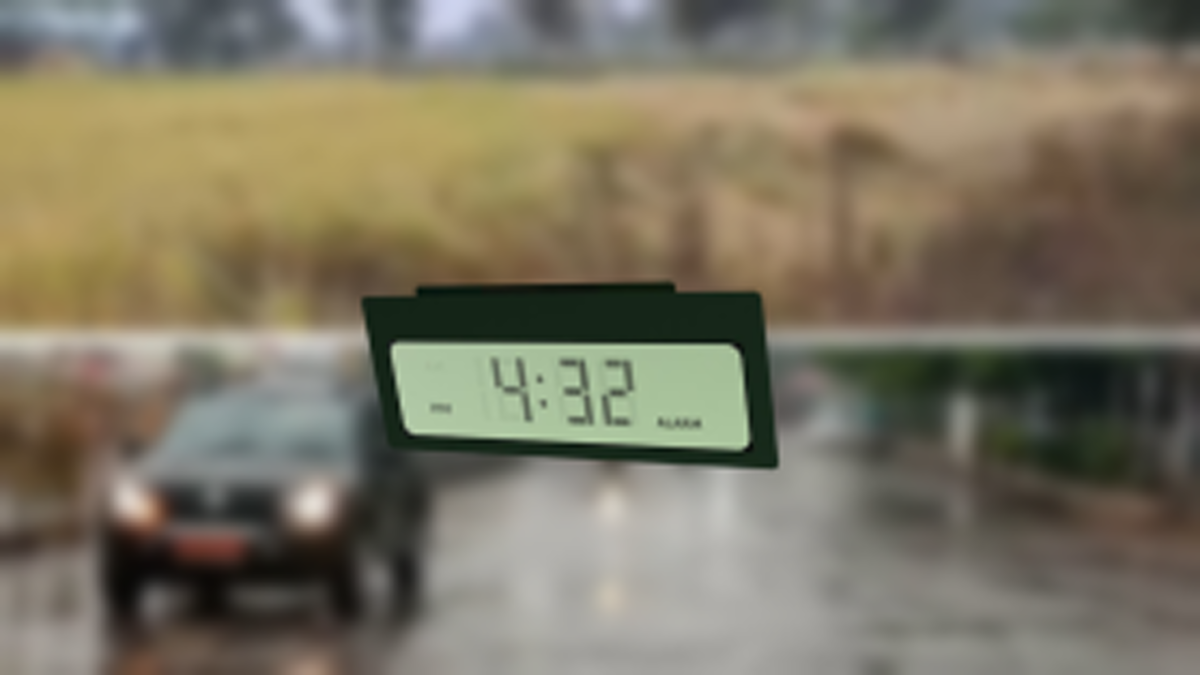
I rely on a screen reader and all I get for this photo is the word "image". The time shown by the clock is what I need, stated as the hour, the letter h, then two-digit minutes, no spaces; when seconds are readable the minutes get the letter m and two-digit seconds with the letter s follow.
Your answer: 4h32
